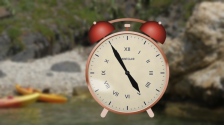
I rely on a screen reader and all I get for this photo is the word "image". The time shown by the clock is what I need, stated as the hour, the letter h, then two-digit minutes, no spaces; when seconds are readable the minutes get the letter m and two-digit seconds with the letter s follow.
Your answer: 4h55
